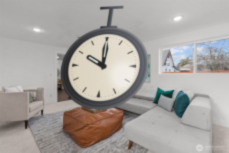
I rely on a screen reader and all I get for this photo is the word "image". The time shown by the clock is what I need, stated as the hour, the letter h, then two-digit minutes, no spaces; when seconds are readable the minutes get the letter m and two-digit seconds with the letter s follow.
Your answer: 10h00
